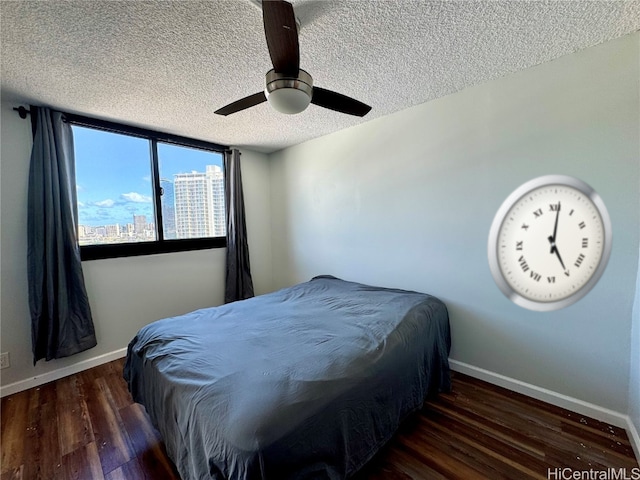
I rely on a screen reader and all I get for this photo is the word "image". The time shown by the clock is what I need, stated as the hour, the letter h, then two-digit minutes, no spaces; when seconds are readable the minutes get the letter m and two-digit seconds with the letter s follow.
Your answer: 5h01
